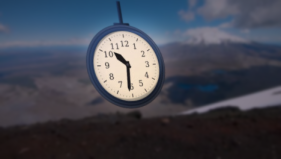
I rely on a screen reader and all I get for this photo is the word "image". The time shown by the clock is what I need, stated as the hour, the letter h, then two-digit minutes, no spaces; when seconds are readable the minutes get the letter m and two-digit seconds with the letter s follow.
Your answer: 10h31
